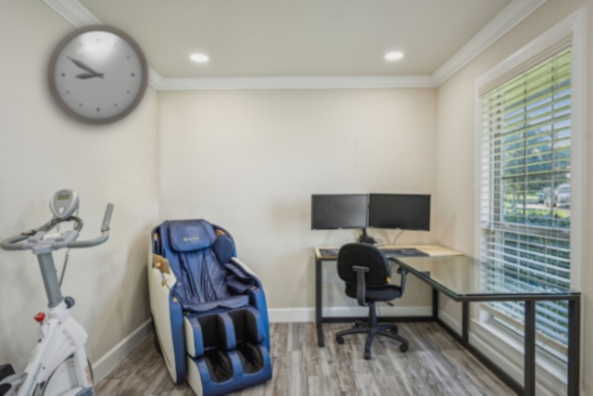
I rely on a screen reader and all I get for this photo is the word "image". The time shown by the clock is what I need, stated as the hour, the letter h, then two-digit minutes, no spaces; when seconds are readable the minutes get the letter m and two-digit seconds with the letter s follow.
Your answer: 8h50
